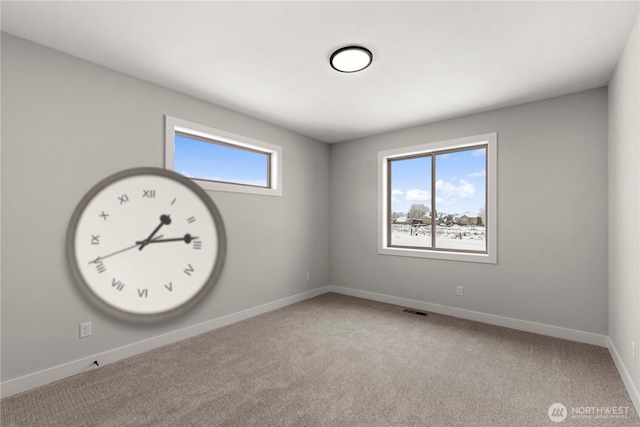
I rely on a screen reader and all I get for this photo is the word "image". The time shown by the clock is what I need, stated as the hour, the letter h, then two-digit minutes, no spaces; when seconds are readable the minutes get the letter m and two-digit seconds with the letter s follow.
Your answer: 1h13m41s
